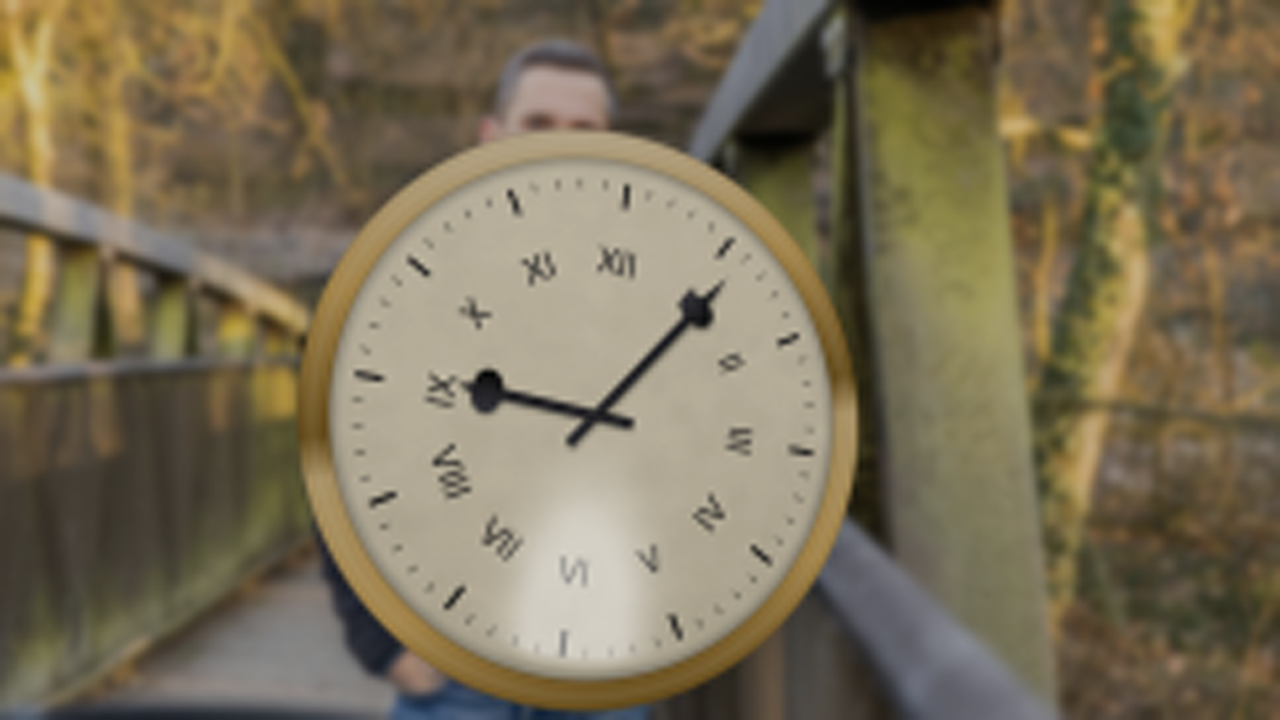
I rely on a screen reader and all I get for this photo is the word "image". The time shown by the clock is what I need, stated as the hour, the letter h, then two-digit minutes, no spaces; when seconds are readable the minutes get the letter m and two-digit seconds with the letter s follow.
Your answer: 9h06
